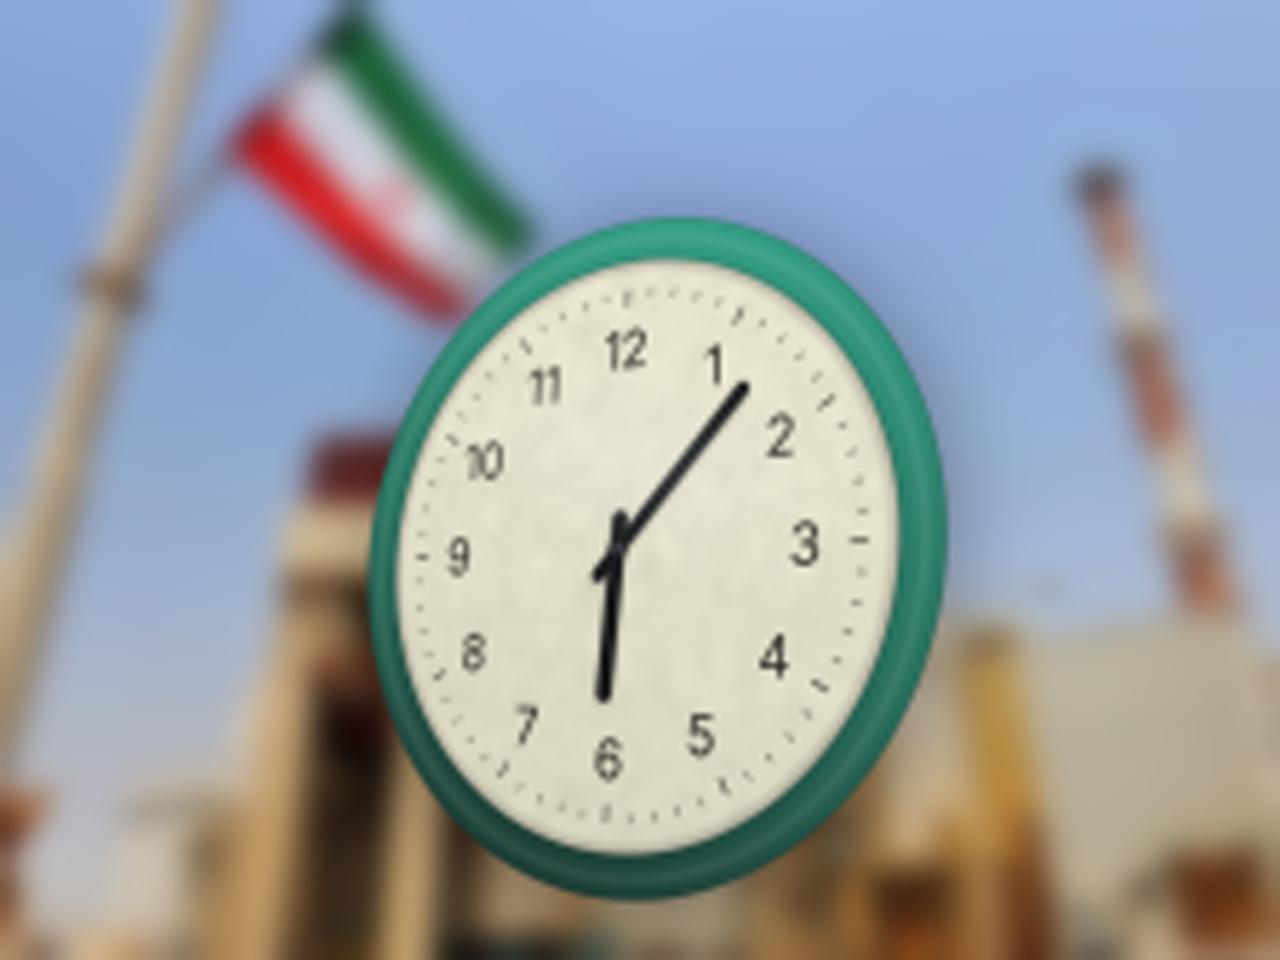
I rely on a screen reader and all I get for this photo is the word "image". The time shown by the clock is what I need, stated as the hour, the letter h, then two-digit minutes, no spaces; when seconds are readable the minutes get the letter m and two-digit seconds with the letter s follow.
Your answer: 6h07
